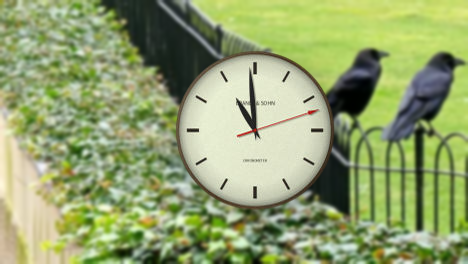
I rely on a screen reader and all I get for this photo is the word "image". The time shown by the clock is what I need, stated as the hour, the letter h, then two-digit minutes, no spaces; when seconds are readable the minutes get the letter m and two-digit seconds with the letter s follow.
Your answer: 10h59m12s
